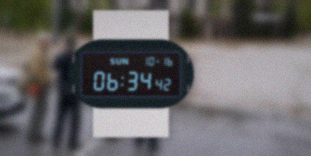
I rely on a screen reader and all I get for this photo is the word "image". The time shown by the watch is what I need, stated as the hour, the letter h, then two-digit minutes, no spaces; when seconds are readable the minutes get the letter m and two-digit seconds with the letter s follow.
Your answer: 6h34m42s
